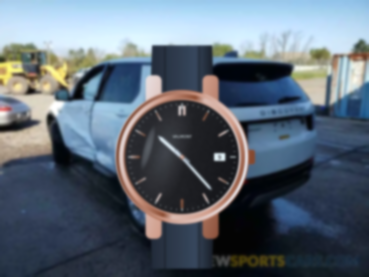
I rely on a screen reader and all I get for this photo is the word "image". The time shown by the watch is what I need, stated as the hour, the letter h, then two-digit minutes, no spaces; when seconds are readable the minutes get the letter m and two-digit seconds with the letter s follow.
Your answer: 10h23
